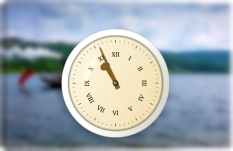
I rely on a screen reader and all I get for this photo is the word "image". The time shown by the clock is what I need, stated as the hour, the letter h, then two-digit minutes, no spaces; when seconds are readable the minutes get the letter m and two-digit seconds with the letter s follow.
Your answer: 10h56
